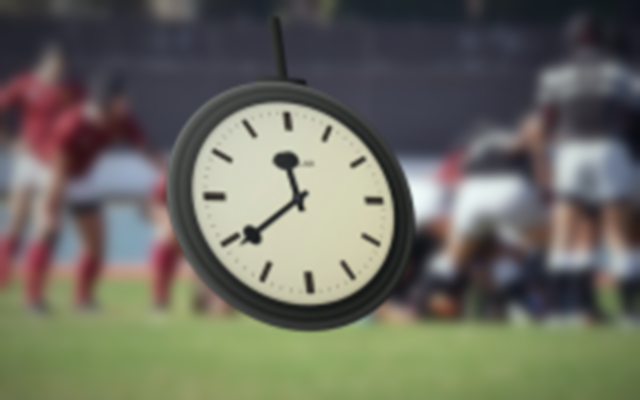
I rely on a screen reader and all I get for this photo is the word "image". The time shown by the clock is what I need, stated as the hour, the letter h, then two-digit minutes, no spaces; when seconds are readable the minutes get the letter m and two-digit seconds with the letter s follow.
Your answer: 11h39
